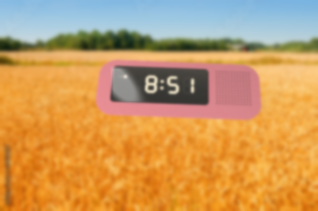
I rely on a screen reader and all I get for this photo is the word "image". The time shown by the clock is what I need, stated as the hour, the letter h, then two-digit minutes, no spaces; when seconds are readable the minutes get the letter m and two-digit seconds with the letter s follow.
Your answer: 8h51
